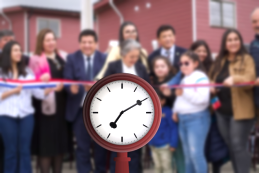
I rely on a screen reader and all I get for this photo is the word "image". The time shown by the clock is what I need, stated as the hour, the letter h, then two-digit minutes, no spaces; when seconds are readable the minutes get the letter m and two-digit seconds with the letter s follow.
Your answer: 7h10
